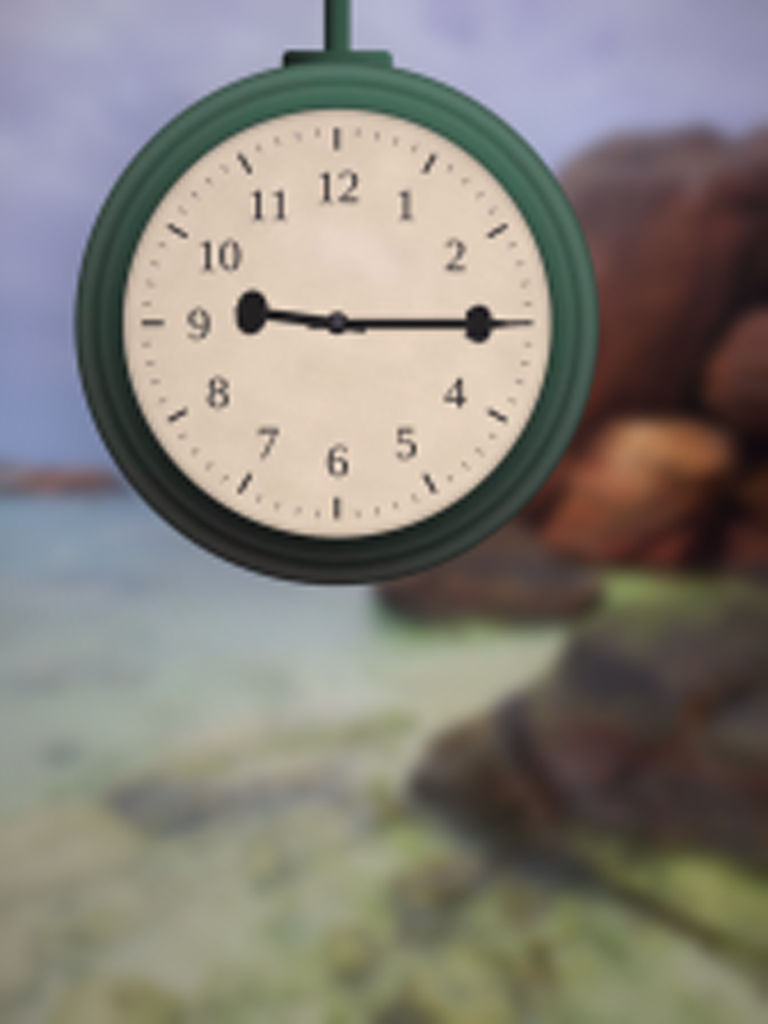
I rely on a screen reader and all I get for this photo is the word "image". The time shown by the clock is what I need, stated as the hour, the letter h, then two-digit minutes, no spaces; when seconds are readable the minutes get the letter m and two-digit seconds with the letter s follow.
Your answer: 9h15
